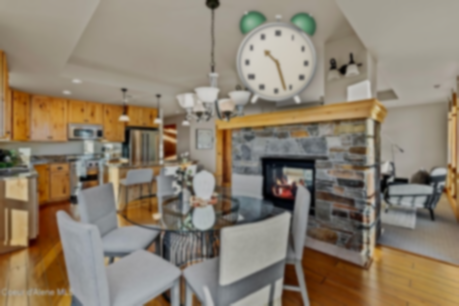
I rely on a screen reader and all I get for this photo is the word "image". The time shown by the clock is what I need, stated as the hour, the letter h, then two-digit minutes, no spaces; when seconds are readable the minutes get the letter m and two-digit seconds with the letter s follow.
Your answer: 10h27
